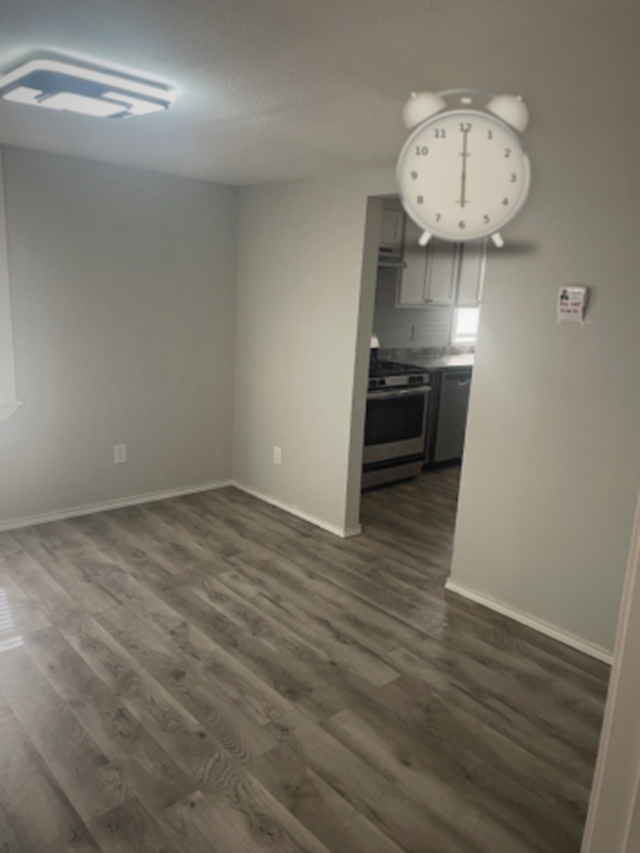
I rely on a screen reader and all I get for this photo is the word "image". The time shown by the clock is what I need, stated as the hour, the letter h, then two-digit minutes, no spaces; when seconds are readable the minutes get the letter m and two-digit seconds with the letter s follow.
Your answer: 6h00
